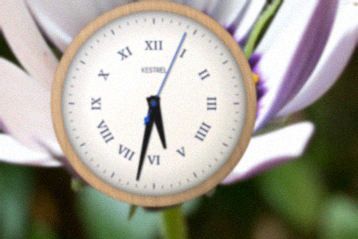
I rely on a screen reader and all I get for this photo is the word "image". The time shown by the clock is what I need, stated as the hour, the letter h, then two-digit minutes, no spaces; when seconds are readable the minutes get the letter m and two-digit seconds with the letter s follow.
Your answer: 5h32m04s
